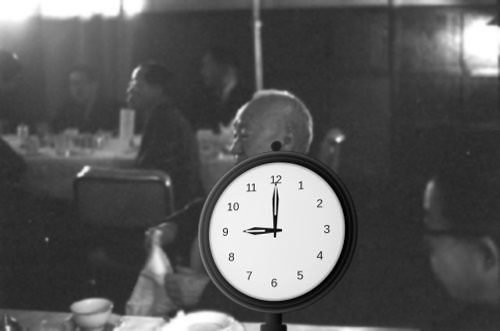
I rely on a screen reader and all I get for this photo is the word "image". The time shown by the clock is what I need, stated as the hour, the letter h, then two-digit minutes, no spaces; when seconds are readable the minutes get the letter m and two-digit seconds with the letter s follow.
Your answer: 9h00
